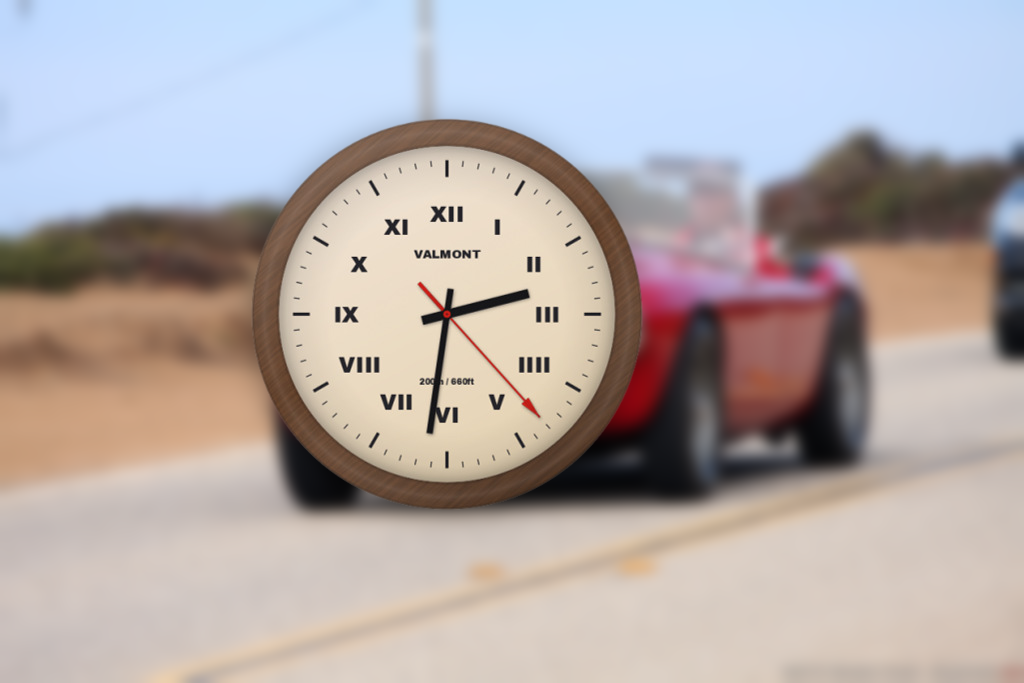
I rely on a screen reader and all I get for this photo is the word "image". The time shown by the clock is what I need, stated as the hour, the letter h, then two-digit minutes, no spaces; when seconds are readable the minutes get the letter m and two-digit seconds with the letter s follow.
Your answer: 2h31m23s
